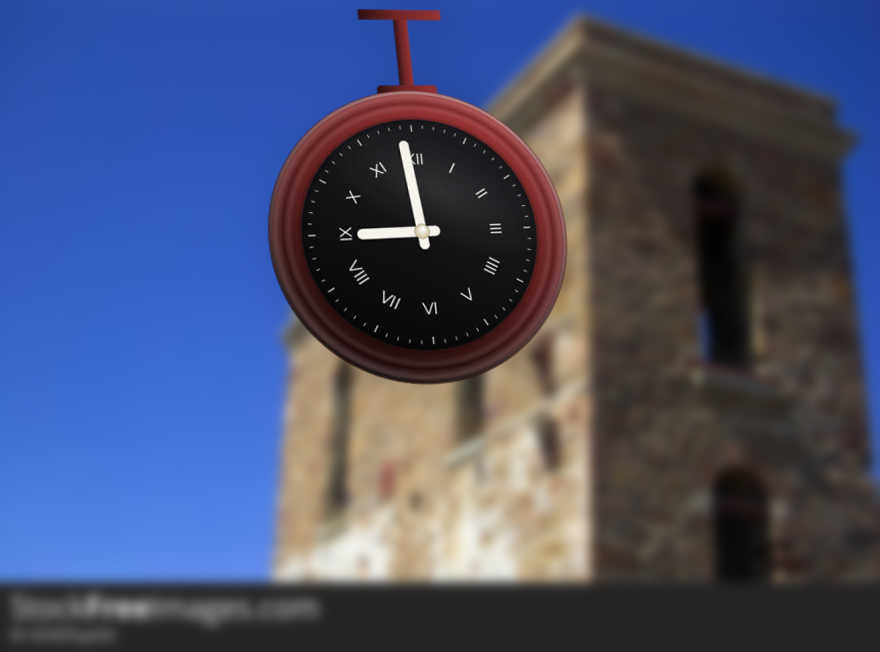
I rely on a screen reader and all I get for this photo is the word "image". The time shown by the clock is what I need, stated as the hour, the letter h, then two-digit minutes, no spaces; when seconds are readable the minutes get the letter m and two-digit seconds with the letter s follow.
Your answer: 8h59
